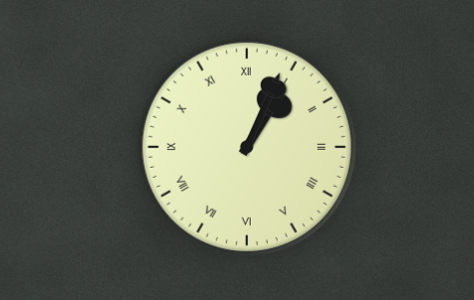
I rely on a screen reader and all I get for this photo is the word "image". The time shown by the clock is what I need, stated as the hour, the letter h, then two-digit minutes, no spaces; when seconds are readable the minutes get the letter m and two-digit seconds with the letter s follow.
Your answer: 1h04
